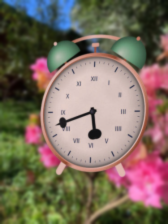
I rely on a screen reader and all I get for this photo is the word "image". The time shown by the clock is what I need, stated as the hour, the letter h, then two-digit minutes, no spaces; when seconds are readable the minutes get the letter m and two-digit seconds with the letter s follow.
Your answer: 5h42
